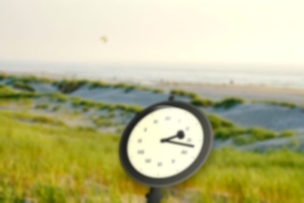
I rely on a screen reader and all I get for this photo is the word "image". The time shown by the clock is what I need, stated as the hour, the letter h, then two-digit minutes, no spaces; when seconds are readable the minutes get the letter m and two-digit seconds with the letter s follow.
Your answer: 2h17
